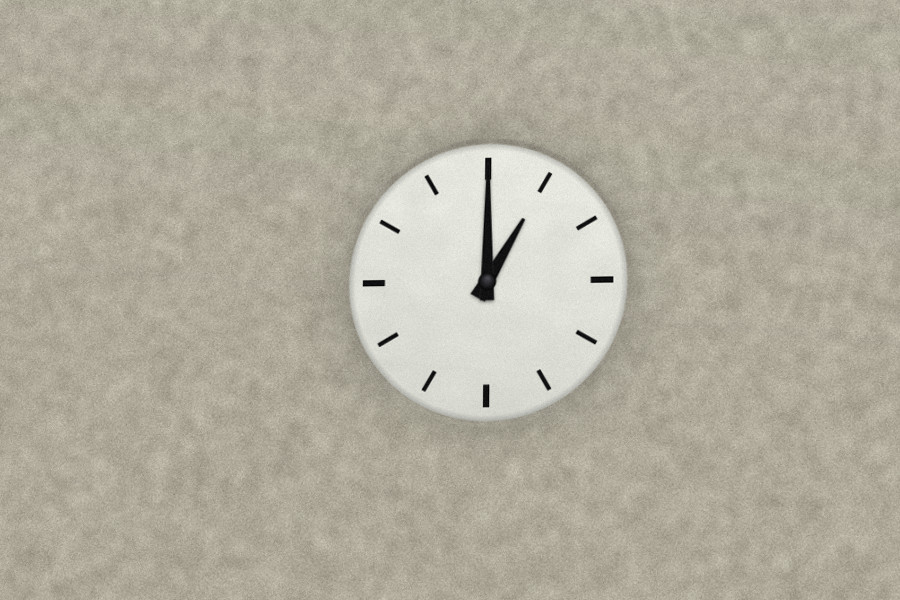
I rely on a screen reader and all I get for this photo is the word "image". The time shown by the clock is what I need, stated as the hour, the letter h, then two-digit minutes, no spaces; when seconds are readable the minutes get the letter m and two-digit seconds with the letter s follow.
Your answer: 1h00
